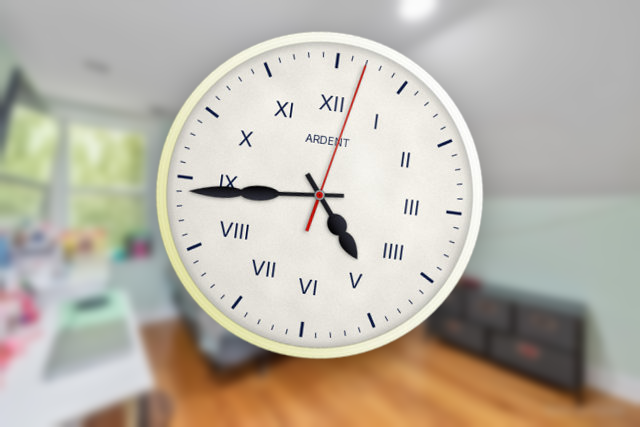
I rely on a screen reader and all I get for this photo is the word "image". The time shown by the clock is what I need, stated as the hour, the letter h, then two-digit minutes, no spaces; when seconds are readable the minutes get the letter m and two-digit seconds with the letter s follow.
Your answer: 4h44m02s
